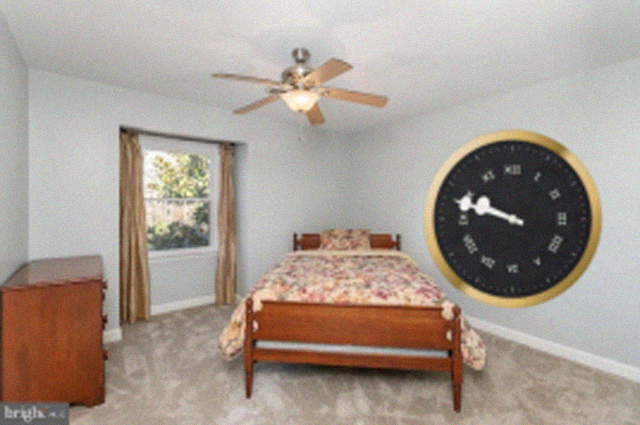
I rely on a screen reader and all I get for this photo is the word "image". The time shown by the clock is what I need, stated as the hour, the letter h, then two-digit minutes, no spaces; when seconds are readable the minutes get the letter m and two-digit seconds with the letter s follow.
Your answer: 9h48
